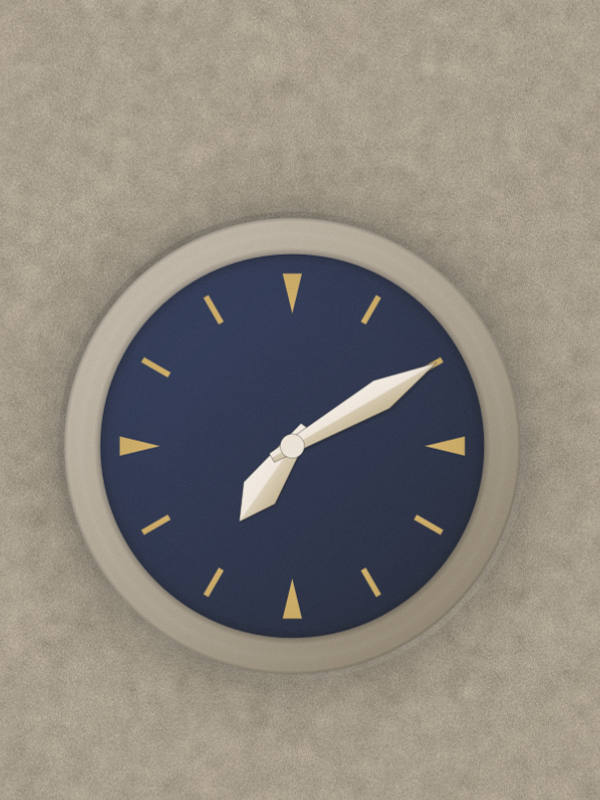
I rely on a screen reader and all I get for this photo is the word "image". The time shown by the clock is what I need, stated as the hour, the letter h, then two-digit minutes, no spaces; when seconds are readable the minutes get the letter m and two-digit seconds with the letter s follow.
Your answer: 7h10
